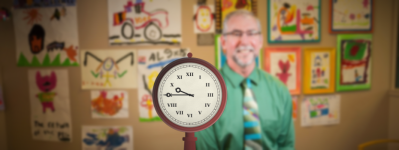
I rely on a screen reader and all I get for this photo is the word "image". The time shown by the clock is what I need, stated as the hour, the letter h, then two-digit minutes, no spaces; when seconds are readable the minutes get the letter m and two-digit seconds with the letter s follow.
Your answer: 9h45
